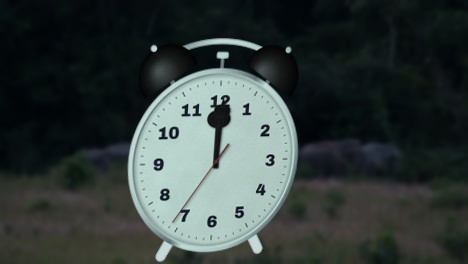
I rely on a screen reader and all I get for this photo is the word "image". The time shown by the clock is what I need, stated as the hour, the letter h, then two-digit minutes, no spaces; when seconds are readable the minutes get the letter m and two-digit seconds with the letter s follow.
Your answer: 12h00m36s
